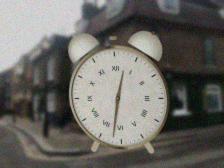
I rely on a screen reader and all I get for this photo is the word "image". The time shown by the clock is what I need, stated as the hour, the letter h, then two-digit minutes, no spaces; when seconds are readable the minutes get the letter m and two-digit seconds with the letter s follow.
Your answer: 12h32
